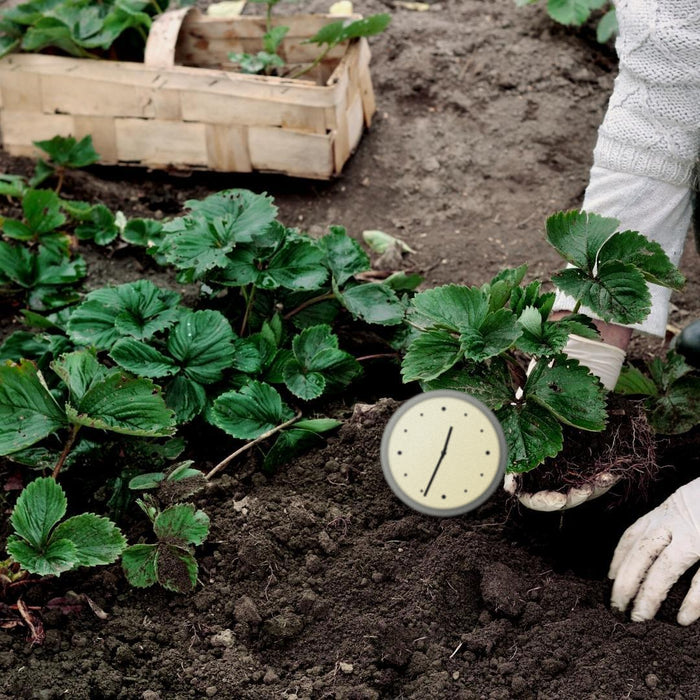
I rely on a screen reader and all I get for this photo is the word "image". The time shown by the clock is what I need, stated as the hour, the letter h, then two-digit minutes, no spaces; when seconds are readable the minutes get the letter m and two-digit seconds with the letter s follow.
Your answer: 12h34
